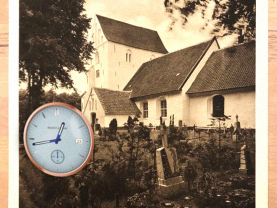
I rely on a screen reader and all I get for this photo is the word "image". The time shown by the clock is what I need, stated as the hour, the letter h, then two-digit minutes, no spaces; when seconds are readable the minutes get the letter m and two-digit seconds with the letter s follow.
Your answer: 12h43
